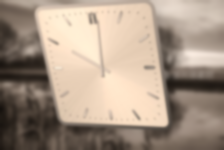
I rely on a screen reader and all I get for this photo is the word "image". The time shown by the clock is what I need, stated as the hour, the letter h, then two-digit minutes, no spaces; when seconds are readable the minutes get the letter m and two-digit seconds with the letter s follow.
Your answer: 10h01
